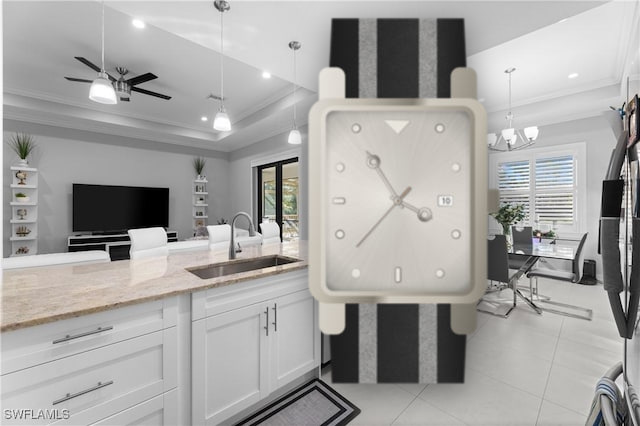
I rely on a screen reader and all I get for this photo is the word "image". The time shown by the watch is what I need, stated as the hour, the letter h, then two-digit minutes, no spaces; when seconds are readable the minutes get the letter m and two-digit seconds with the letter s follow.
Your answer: 3h54m37s
